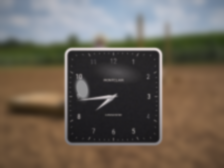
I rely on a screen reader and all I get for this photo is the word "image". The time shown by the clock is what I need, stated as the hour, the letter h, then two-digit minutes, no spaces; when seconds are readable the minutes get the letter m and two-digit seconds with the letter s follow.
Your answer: 7h44
